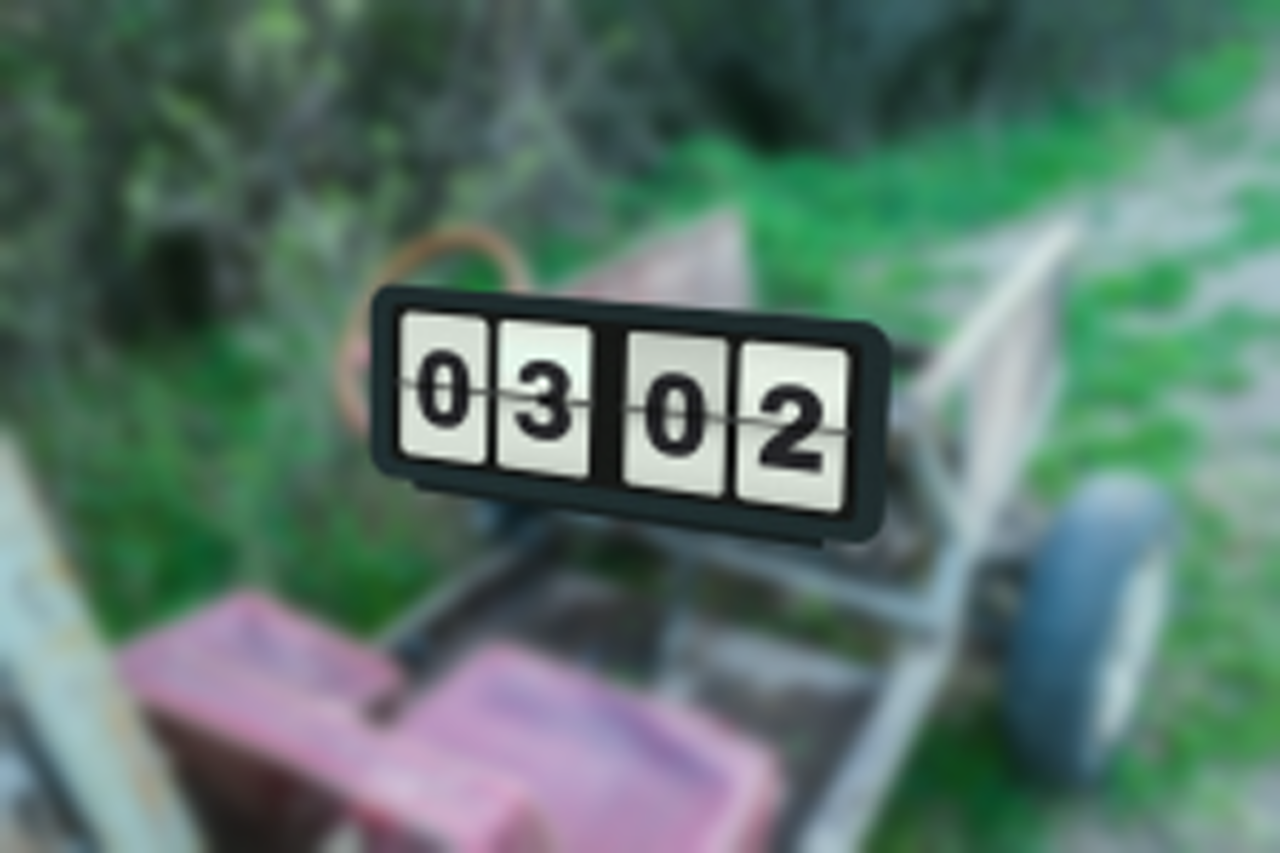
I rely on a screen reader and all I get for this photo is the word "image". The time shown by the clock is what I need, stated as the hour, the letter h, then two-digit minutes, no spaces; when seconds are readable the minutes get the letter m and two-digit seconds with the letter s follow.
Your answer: 3h02
